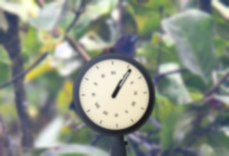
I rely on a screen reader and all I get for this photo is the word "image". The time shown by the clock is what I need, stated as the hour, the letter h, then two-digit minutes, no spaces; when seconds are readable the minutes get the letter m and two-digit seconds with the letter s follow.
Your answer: 1h06
